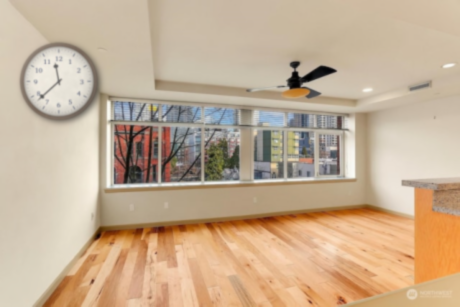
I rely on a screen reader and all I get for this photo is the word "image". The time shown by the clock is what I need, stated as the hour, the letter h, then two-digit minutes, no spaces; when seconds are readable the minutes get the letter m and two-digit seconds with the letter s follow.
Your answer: 11h38
